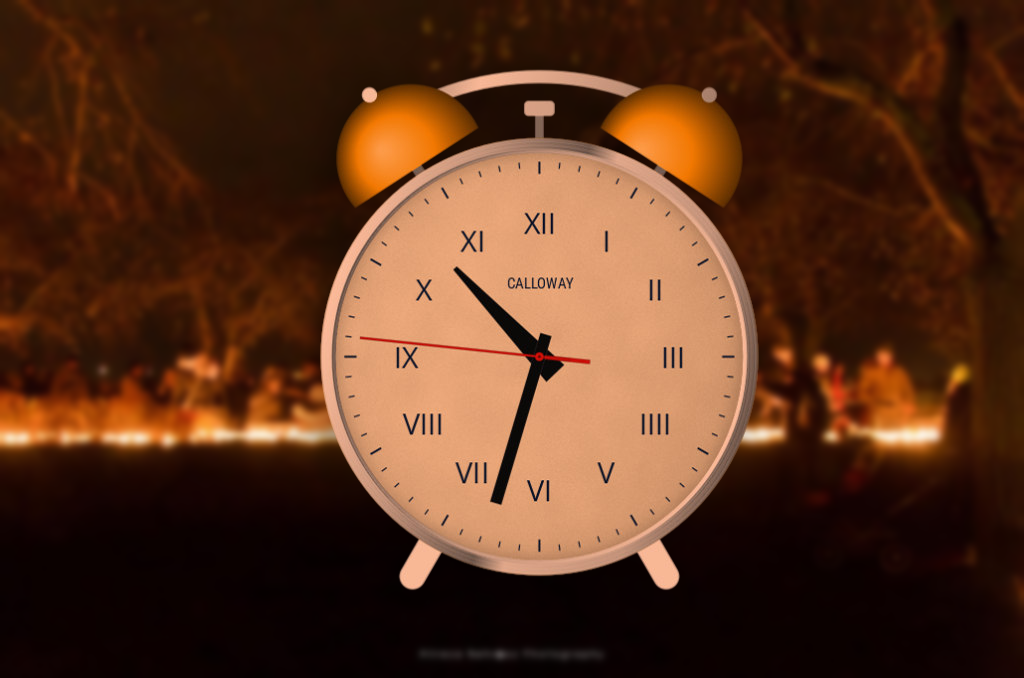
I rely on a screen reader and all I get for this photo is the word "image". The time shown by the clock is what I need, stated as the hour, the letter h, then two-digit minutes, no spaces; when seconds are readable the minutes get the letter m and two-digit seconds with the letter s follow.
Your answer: 10h32m46s
